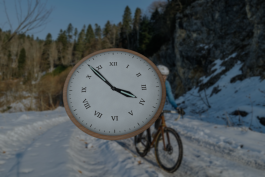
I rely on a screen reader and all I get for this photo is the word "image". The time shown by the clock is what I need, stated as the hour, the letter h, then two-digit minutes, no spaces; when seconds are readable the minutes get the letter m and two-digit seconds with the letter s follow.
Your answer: 3h53
